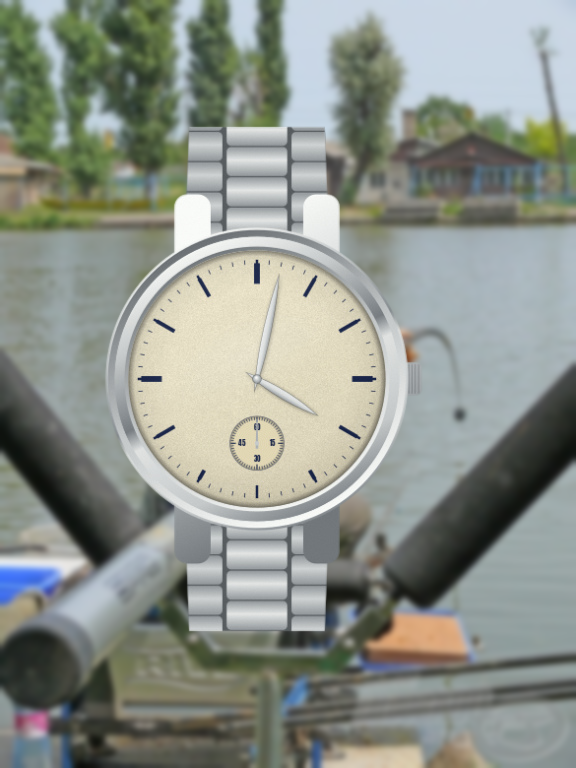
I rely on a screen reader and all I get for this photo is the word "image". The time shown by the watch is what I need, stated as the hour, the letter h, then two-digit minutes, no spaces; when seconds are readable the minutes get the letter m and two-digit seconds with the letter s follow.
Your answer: 4h02
